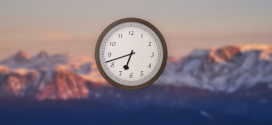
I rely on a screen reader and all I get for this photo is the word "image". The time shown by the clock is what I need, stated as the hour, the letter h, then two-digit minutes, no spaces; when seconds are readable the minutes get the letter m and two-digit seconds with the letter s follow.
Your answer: 6h42
